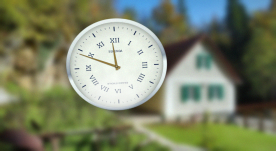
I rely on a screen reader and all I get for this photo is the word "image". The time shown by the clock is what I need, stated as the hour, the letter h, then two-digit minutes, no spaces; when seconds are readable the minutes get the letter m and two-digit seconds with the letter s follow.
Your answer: 11h49
